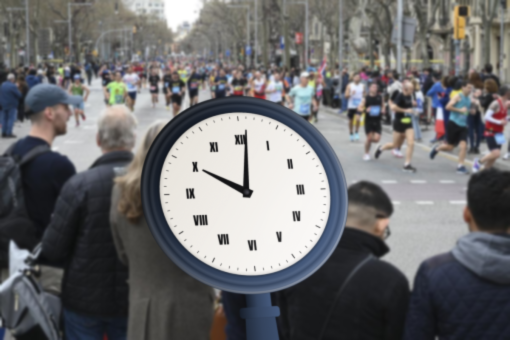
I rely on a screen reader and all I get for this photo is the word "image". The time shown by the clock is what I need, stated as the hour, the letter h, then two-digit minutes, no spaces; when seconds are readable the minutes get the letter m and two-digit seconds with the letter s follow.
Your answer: 10h01
